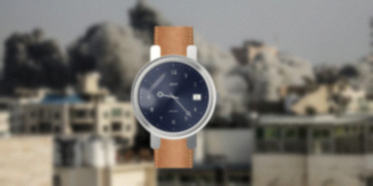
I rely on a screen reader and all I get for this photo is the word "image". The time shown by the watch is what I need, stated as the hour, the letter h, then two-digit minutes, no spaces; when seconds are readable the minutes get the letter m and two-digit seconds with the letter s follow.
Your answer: 9h23
